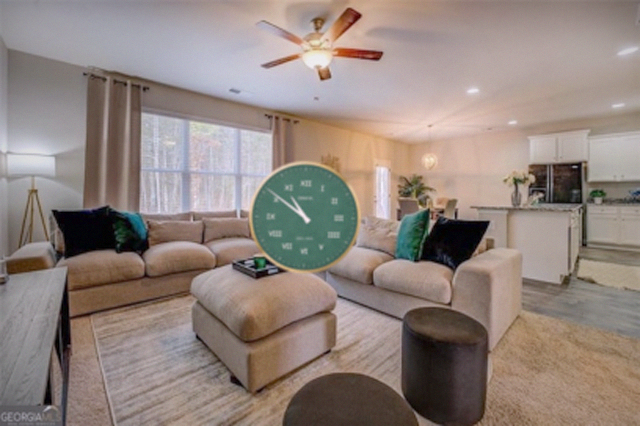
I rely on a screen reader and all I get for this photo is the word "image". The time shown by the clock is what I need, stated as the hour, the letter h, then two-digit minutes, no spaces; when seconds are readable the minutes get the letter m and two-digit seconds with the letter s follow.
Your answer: 10h51
